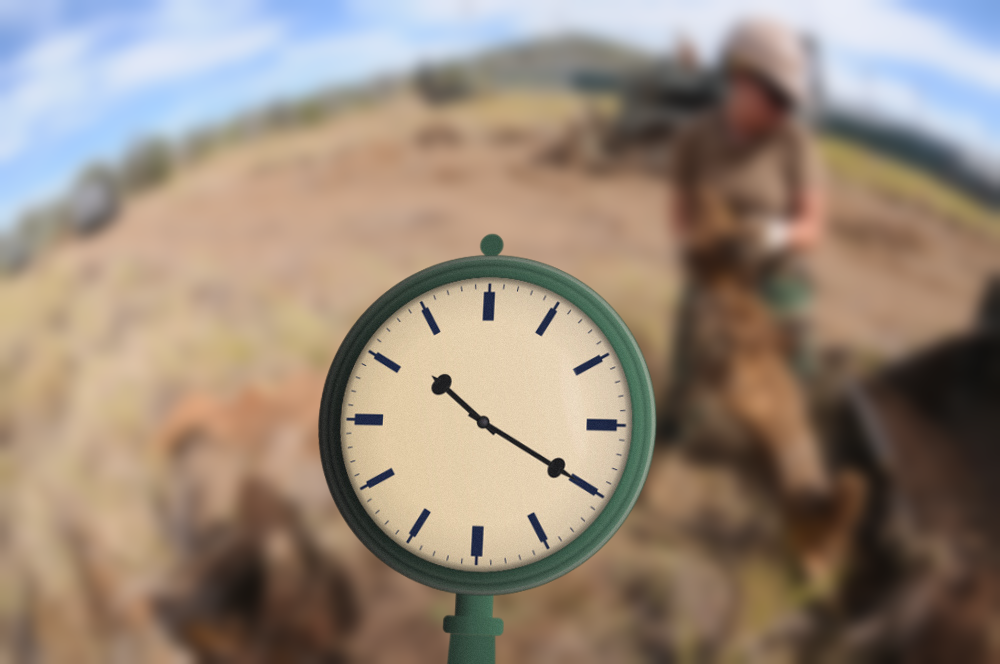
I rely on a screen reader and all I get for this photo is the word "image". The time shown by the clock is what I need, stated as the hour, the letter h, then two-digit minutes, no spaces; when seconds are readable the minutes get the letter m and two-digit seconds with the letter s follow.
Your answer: 10h20
